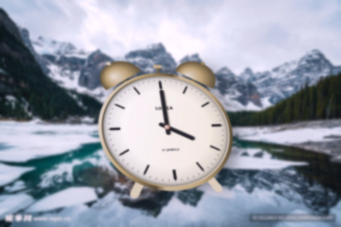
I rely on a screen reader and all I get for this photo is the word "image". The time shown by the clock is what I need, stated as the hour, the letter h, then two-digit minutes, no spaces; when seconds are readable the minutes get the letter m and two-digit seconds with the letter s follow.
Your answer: 4h00
